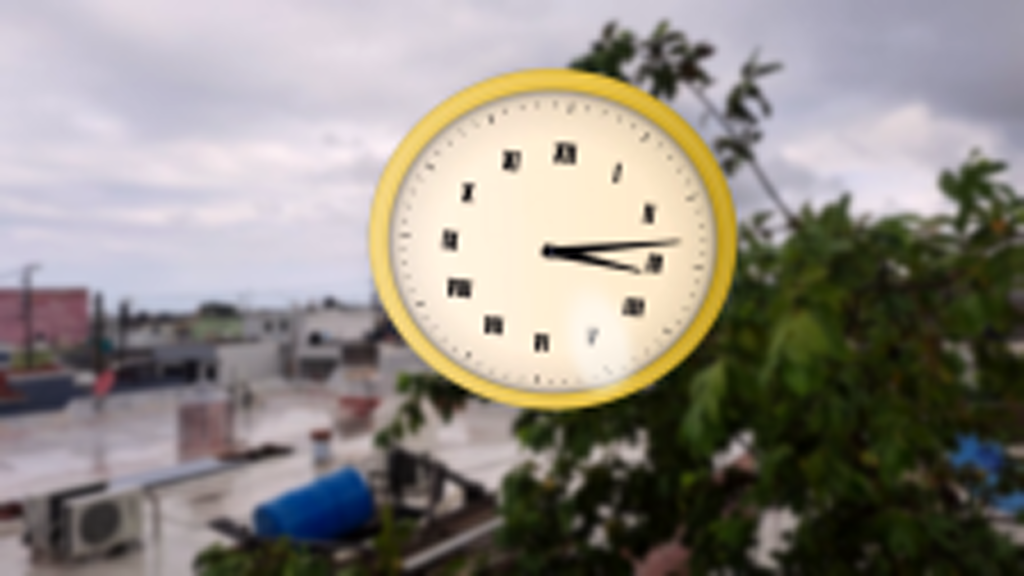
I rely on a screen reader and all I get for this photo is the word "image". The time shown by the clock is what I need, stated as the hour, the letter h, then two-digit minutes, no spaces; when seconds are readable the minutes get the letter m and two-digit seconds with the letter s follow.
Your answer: 3h13
